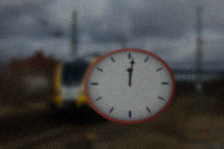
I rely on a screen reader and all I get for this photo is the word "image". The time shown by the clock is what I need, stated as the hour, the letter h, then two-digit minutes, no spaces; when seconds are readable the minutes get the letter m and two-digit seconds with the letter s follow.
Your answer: 12h01
